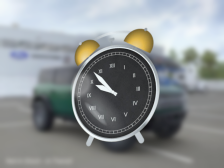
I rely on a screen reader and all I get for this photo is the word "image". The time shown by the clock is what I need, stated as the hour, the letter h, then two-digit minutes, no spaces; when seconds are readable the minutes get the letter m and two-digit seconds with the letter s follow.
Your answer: 9h53
